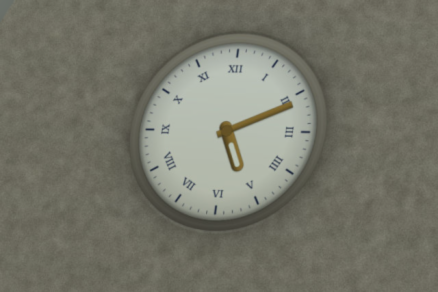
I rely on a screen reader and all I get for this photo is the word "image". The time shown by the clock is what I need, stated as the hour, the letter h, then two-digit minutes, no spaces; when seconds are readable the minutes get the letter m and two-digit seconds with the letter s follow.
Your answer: 5h11
